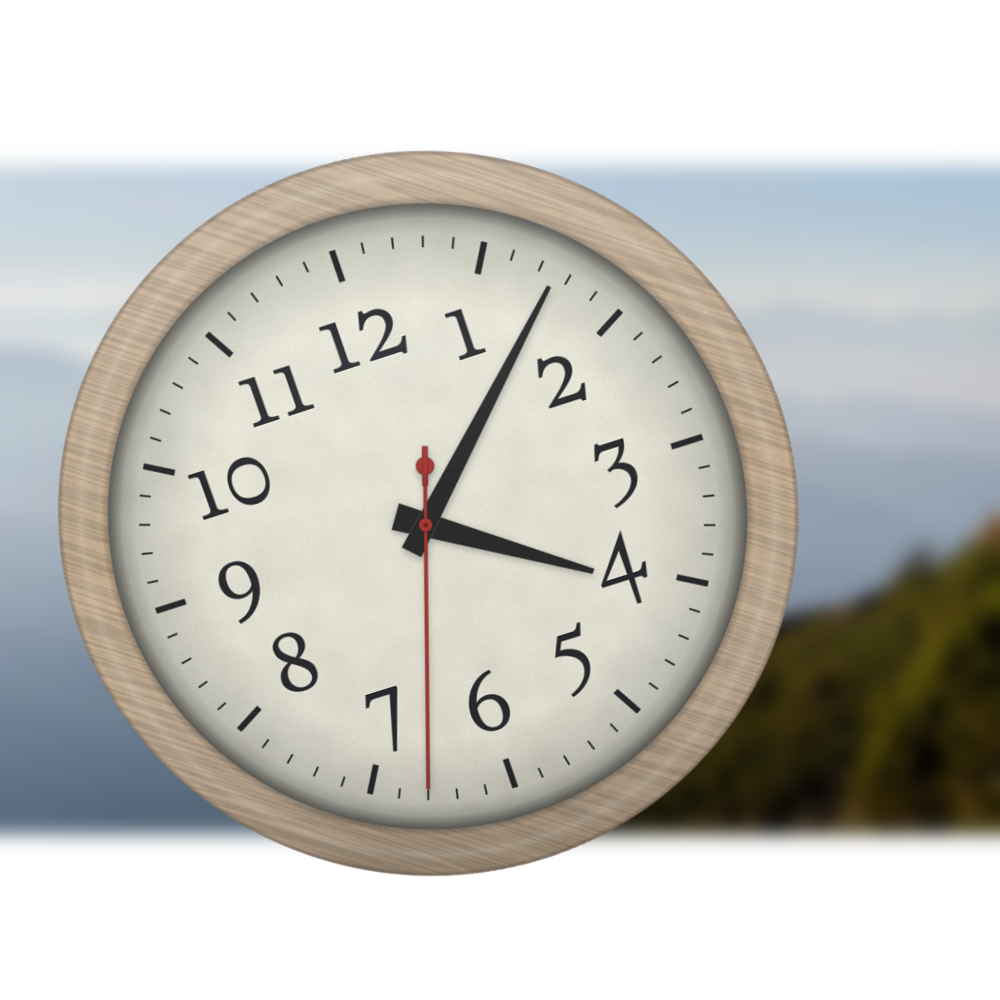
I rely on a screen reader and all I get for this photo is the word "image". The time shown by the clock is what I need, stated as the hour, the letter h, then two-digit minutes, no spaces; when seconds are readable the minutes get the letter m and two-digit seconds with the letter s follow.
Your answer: 4h07m33s
